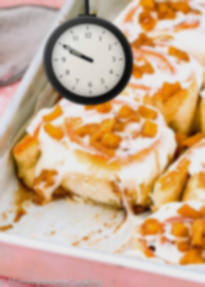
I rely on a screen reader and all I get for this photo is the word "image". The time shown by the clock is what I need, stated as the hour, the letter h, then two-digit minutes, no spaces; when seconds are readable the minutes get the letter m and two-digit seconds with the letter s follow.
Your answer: 9h50
